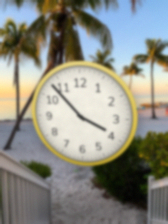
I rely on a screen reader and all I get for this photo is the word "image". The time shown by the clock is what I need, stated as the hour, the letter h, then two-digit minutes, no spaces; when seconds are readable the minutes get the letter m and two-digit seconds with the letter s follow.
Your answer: 3h53
